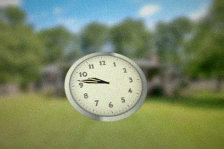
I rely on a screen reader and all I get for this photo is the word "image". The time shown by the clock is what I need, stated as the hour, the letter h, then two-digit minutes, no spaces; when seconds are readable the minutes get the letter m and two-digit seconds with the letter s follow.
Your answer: 9h47
